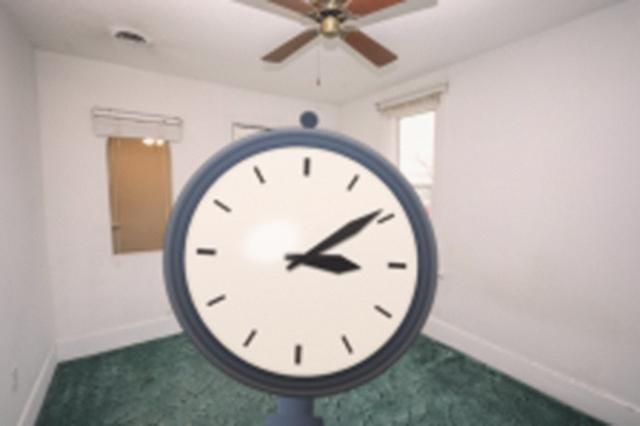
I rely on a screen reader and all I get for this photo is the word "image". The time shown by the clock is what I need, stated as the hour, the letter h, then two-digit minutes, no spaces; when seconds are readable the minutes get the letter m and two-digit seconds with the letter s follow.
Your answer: 3h09
